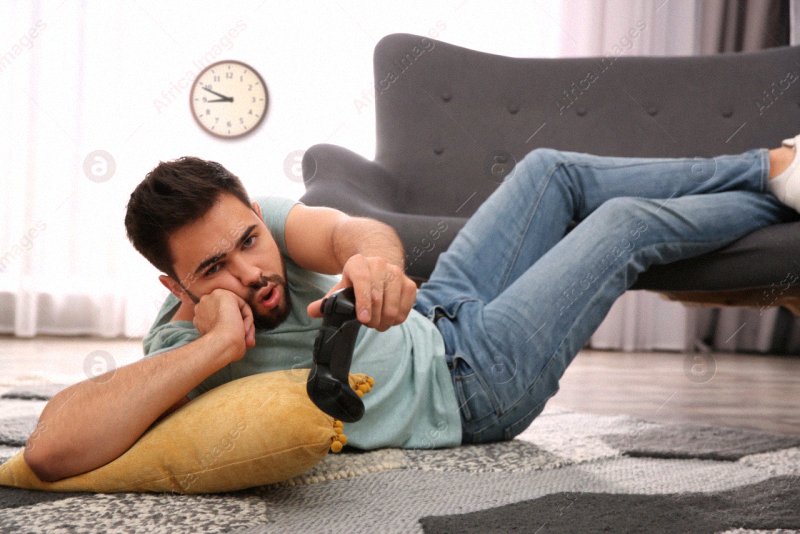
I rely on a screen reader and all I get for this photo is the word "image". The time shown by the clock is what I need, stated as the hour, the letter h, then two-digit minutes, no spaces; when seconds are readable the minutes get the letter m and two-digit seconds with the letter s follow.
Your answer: 8h49
